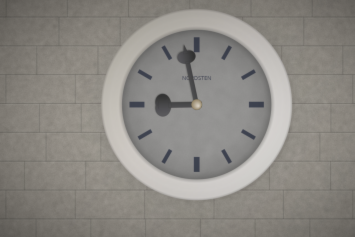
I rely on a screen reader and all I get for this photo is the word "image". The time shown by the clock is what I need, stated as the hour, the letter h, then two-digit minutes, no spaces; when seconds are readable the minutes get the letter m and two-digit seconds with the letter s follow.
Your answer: 8h58
